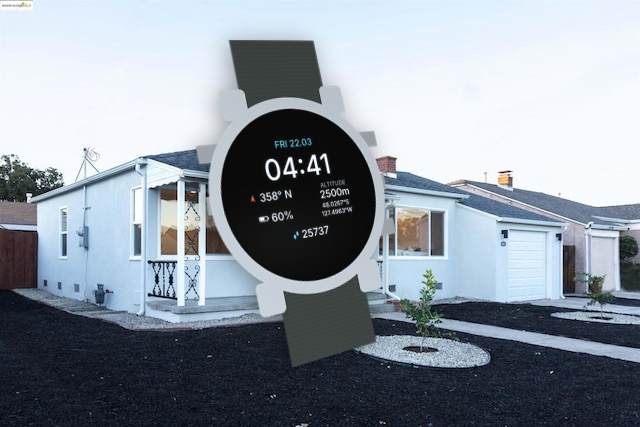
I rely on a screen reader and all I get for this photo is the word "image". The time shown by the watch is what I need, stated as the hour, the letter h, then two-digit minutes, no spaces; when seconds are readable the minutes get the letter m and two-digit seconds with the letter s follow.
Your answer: 4h41
